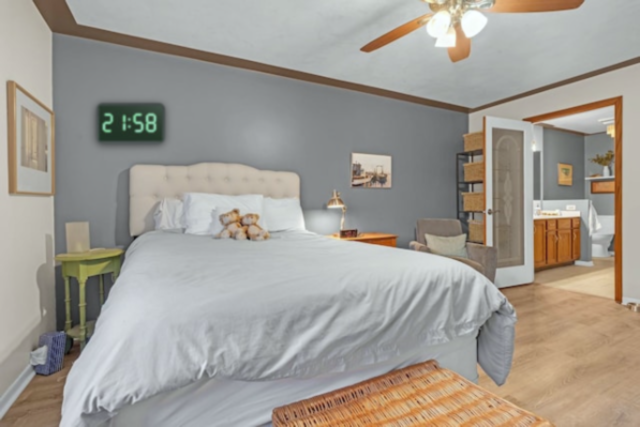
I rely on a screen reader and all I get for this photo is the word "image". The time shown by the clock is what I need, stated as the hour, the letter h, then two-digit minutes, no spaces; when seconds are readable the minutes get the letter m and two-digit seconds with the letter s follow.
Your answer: 21h58
